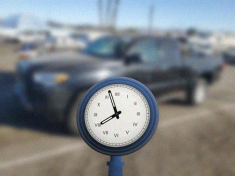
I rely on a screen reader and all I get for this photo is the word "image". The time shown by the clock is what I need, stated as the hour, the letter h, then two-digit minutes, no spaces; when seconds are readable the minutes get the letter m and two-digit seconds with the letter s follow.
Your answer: 7h57
